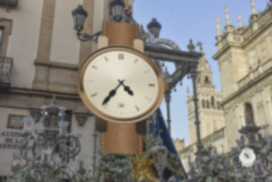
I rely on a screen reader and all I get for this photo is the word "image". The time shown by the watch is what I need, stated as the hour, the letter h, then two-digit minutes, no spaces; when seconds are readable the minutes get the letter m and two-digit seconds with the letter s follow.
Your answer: 4h36
